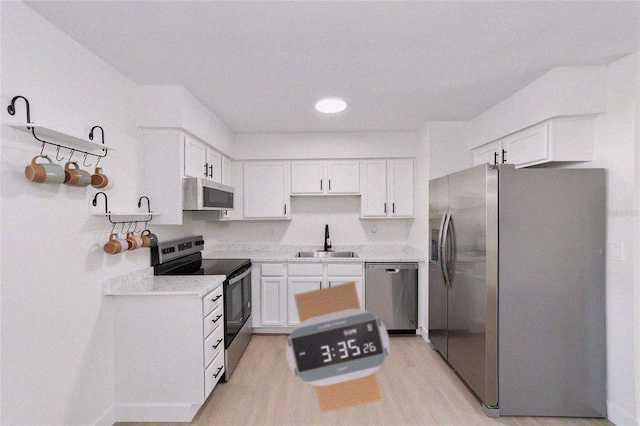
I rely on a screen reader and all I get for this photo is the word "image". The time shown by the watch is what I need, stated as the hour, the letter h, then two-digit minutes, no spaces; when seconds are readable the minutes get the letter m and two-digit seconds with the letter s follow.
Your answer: 3h35
